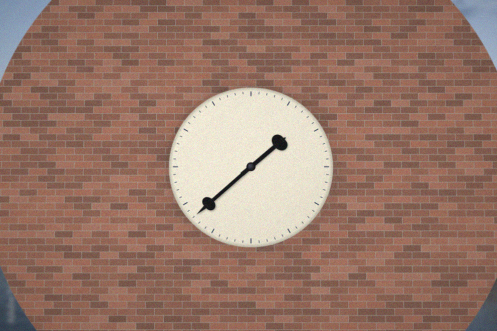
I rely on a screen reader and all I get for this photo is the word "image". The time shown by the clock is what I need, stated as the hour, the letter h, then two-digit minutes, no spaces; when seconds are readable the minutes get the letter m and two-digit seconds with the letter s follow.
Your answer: 1h38
